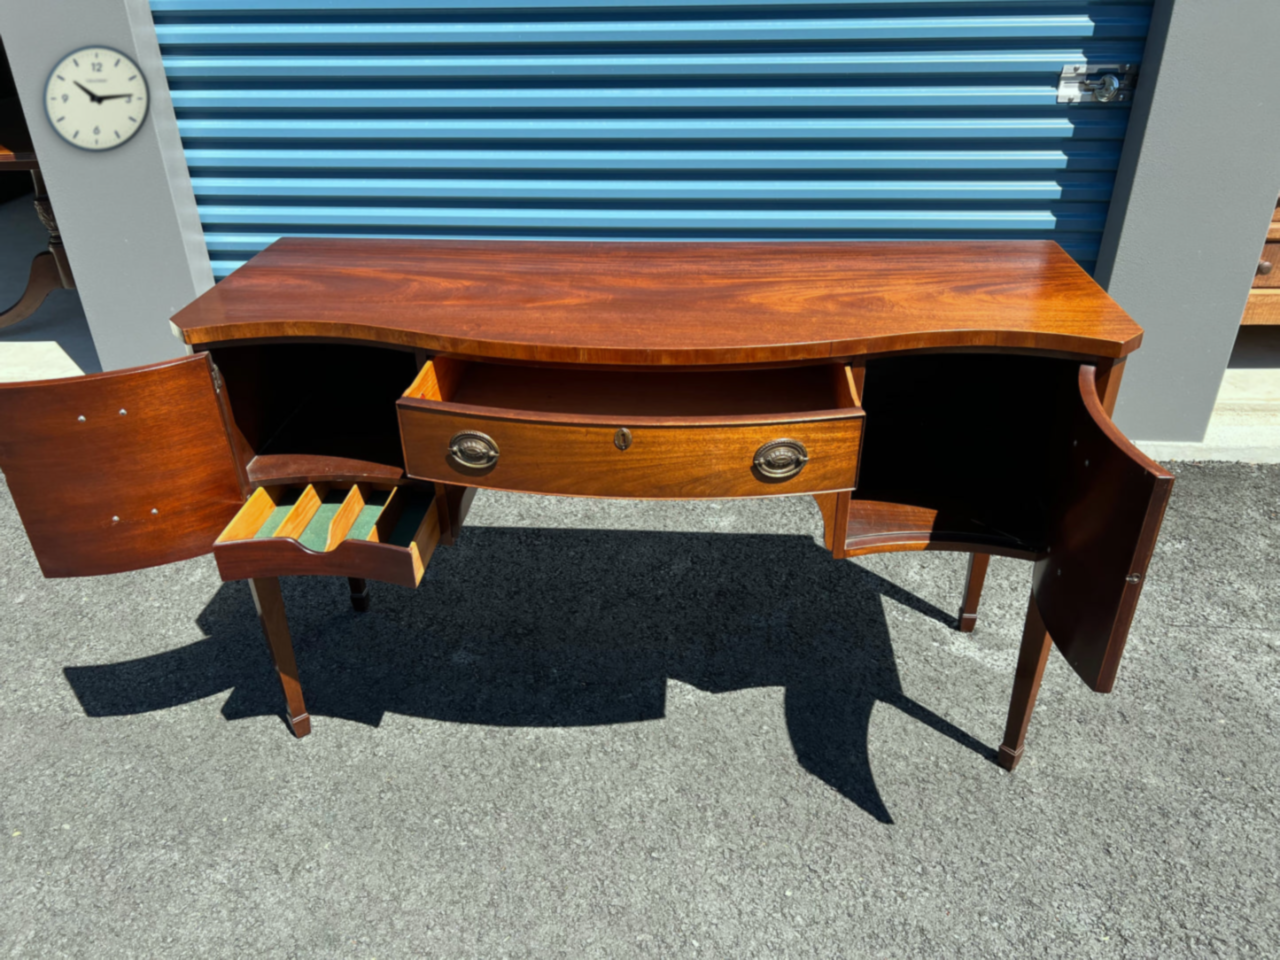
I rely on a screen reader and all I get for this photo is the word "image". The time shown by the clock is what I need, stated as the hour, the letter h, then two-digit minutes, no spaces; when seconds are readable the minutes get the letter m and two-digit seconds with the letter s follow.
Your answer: 10h14
